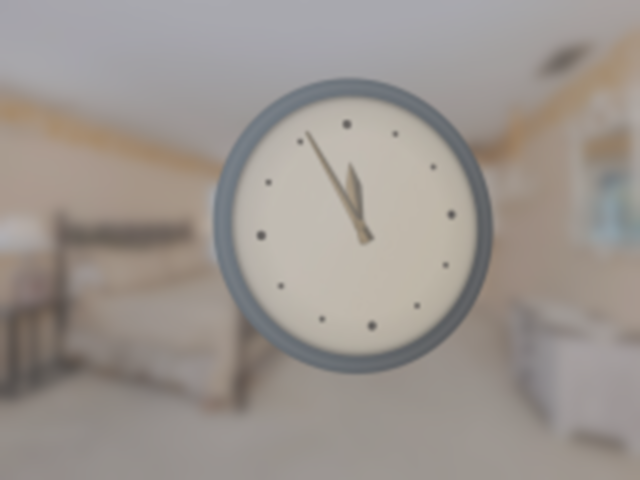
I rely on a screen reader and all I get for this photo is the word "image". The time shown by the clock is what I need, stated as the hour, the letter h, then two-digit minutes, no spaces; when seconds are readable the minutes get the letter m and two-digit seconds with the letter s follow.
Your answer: 11h56
